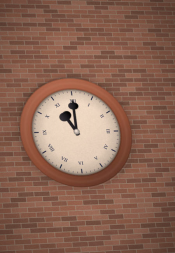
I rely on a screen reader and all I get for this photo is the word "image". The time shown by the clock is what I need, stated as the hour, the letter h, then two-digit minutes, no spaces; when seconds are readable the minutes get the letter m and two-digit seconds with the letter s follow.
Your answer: 11h00
